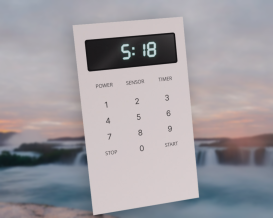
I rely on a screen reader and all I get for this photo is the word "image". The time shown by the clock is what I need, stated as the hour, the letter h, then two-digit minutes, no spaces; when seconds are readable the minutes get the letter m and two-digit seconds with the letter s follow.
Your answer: 5h18
